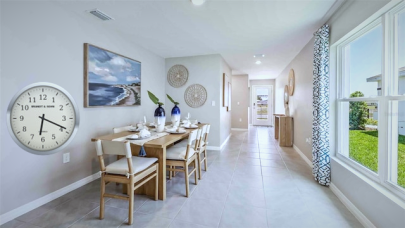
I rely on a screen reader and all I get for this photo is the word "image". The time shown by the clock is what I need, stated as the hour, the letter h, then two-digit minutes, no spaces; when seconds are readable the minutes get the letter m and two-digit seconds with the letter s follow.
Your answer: 6h19
